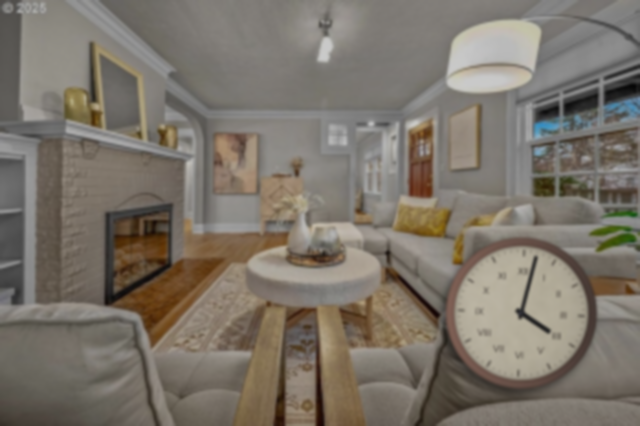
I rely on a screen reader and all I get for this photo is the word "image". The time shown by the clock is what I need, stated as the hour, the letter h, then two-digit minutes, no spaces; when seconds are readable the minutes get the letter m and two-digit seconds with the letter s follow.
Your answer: 4h02
